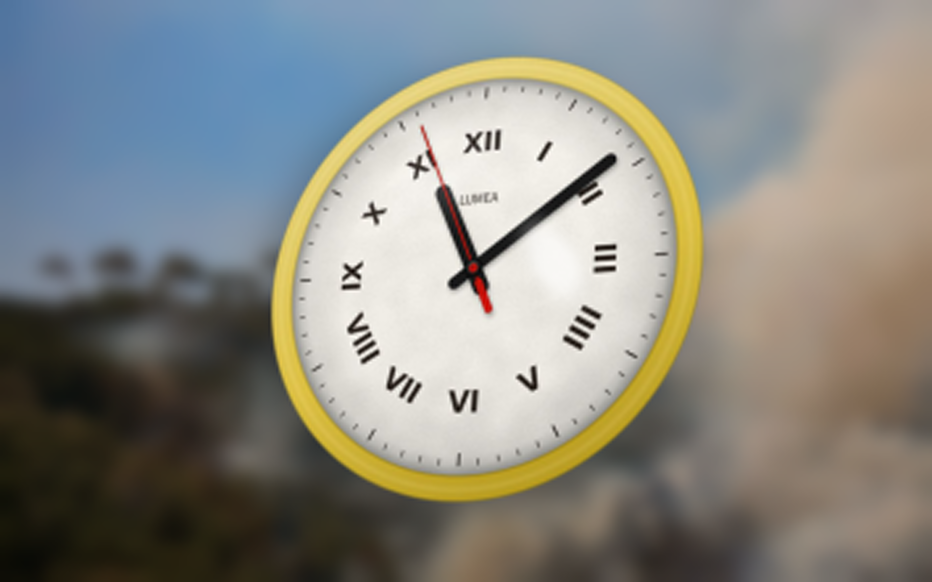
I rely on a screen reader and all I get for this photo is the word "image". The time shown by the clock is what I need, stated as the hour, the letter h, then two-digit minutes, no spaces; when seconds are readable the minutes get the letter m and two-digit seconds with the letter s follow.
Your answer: 11h08m56s
